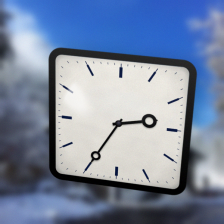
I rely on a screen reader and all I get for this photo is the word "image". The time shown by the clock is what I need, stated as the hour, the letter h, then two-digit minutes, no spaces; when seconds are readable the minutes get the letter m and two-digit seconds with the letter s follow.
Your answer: 2h35
